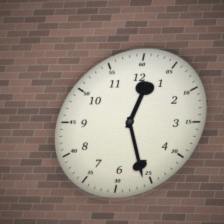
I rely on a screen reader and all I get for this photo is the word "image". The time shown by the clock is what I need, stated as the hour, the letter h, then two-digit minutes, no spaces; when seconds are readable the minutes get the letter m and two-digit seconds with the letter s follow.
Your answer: 12h26
